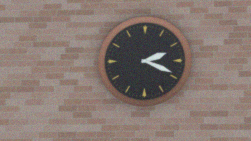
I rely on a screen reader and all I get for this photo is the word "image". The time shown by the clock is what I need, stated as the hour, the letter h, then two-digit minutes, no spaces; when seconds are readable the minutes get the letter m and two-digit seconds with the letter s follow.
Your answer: 2h19
